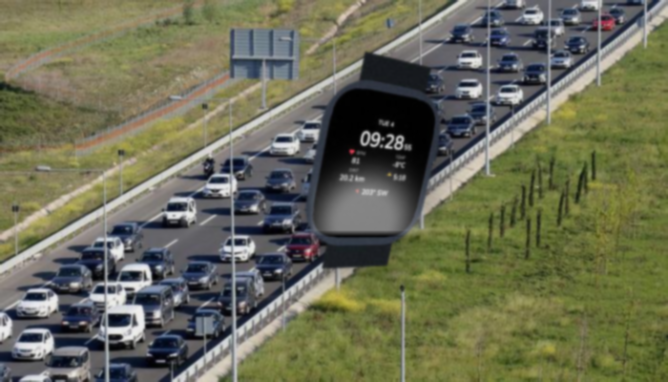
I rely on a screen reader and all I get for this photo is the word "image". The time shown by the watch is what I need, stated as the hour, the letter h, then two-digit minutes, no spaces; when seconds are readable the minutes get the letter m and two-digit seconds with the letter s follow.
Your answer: 9h28
